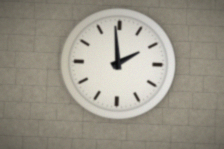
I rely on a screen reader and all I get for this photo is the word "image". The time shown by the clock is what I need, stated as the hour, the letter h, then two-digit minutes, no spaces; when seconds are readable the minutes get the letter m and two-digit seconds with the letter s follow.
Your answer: 1h59
